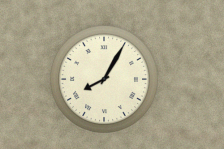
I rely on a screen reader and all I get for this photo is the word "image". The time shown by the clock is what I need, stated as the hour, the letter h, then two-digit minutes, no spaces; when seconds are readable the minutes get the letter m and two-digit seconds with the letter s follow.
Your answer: 8h05
